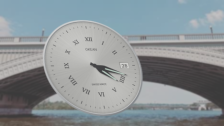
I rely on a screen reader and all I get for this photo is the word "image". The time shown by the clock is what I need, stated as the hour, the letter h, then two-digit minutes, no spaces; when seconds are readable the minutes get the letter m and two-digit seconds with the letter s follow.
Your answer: 4h18
